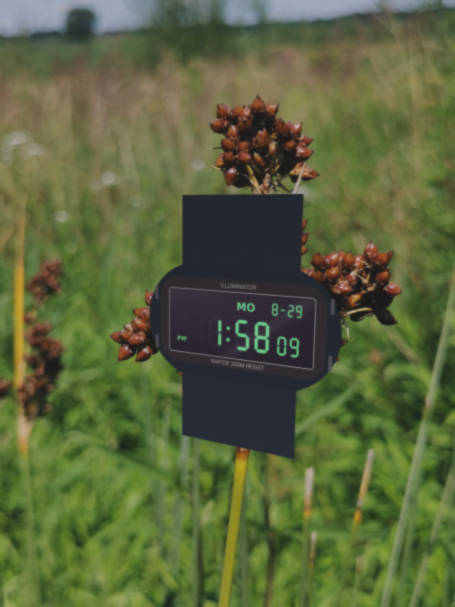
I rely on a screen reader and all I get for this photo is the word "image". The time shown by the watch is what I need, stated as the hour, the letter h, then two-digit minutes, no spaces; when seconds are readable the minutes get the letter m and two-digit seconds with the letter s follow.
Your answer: 1h58m09s
